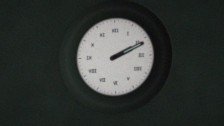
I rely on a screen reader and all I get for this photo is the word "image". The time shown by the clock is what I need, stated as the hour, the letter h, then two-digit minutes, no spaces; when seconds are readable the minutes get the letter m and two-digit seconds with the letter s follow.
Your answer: 2h11
